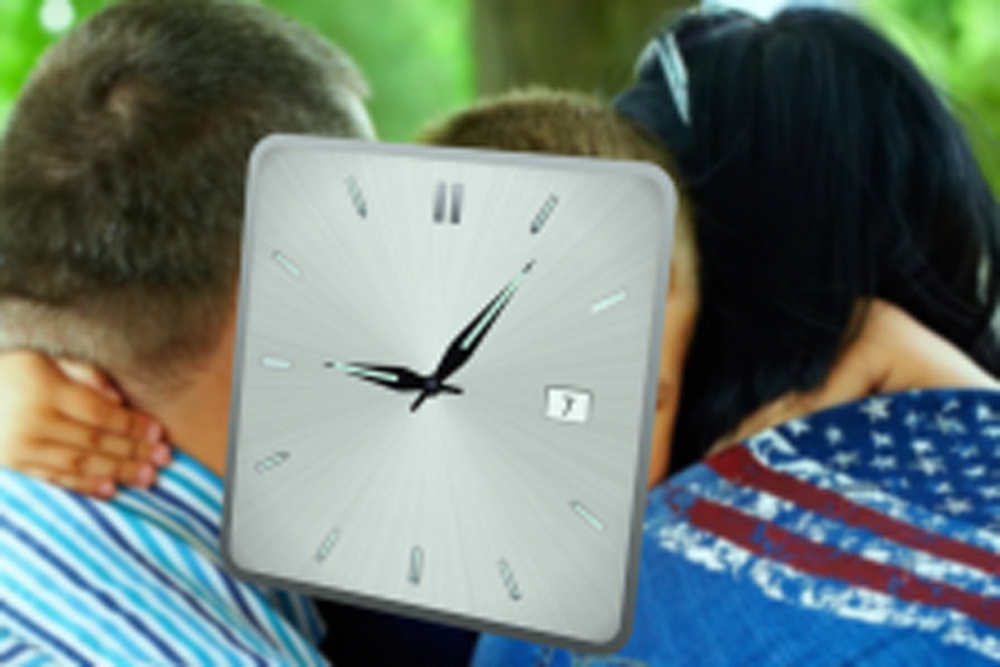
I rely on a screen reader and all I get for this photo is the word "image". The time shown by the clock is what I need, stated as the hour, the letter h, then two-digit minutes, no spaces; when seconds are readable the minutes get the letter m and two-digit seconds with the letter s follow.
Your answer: 9h06
